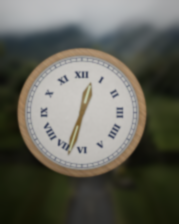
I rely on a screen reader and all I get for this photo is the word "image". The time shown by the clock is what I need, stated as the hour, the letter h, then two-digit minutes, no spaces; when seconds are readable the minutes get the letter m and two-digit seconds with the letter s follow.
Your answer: 12h33
